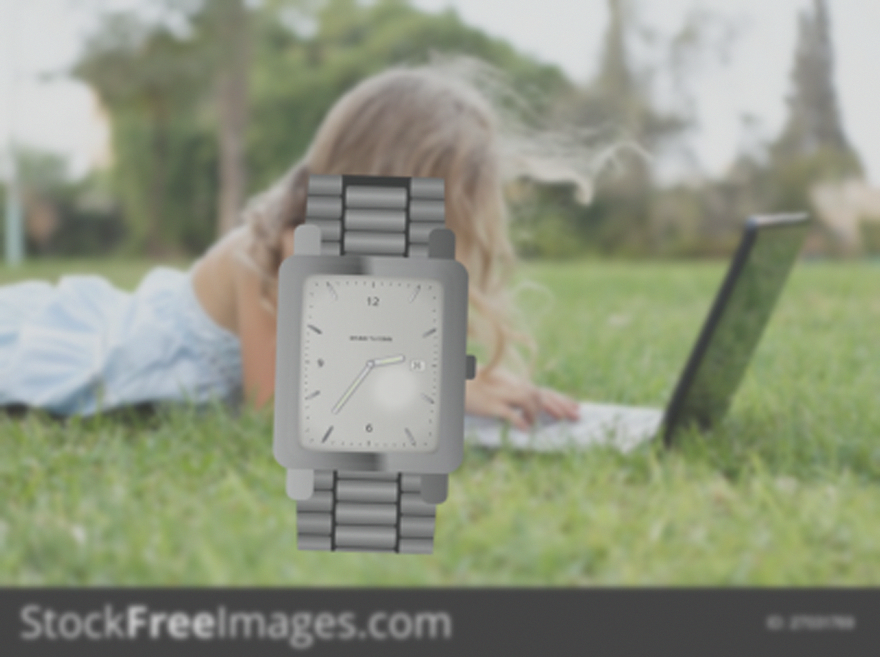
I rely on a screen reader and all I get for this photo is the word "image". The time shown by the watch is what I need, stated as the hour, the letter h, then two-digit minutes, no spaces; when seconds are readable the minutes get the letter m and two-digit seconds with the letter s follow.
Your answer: 2h36
